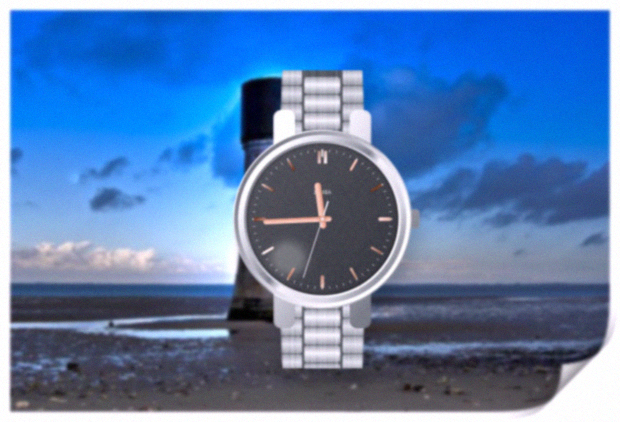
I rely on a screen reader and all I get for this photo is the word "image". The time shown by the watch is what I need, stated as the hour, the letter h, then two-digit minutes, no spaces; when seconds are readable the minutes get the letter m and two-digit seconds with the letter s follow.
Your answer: 11h44m33s
